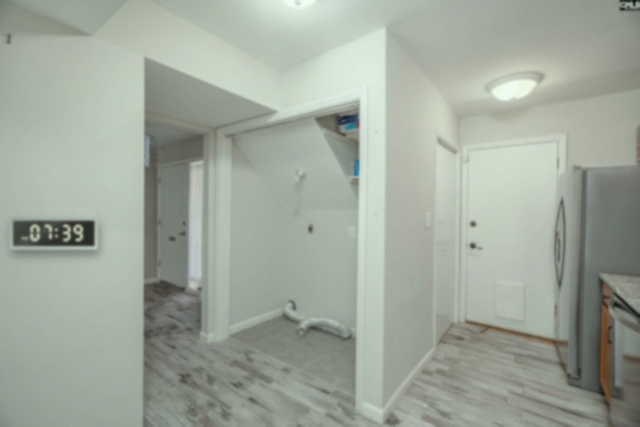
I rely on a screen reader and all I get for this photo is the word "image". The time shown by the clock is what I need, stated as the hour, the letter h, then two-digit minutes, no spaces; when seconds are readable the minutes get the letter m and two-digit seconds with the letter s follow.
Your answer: 7h39
